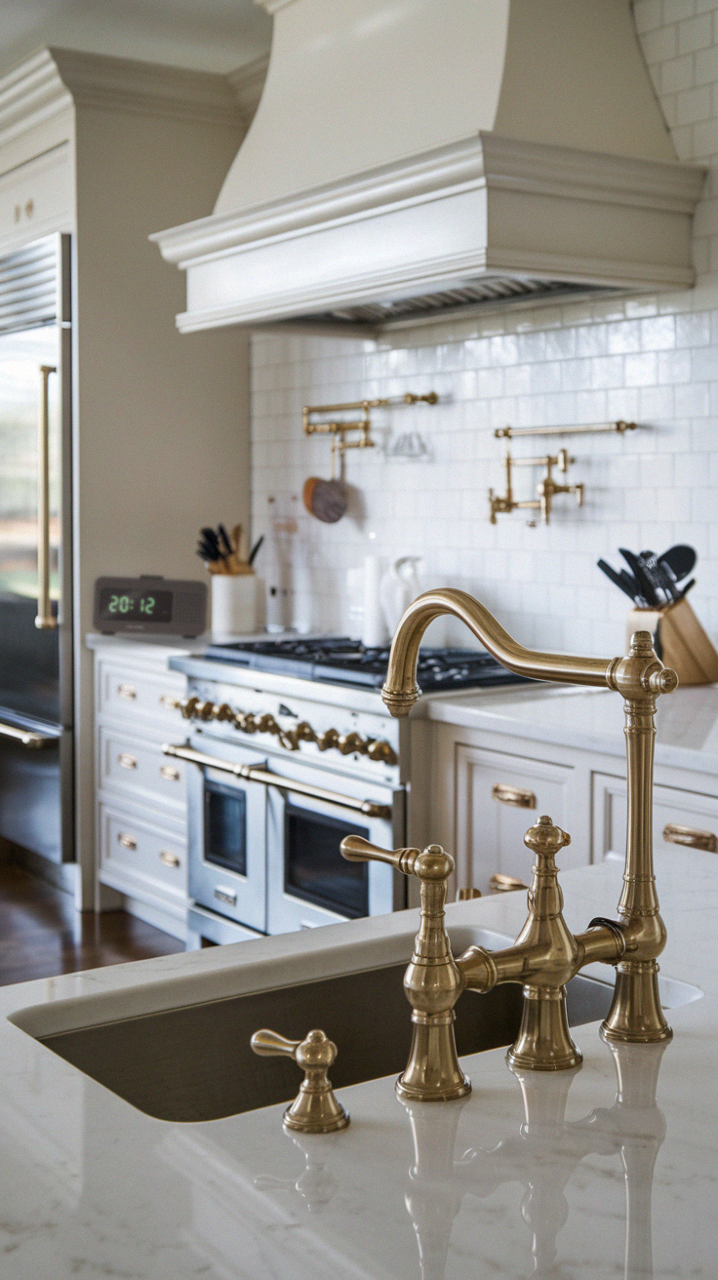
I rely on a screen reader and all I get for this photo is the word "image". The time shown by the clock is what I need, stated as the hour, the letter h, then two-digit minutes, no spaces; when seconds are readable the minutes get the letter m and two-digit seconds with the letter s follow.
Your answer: 20h12
